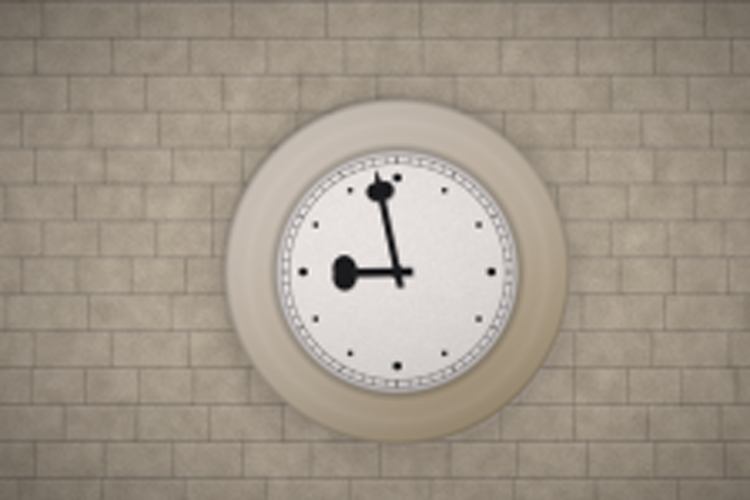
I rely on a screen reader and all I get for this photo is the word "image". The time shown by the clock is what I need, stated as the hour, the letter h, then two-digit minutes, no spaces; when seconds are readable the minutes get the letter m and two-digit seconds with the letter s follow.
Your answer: 8h58
